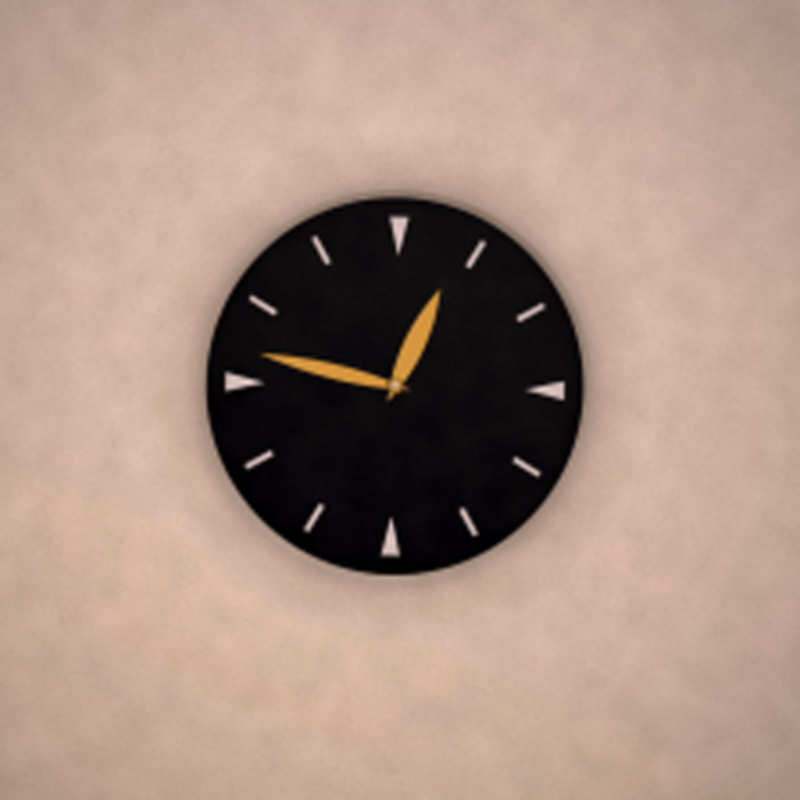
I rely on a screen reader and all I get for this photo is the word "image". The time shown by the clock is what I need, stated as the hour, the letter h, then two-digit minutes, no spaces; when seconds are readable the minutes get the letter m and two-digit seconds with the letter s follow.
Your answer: 12h47
